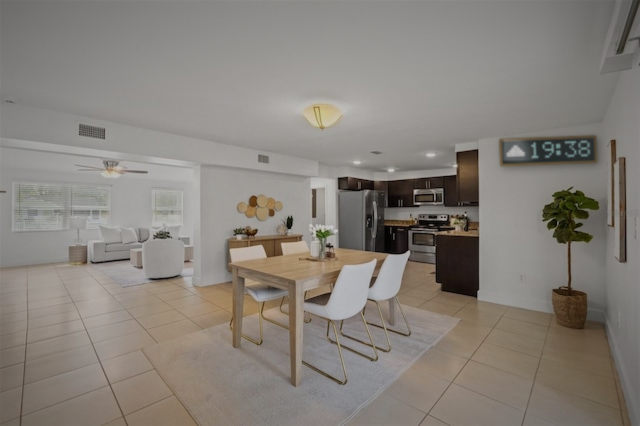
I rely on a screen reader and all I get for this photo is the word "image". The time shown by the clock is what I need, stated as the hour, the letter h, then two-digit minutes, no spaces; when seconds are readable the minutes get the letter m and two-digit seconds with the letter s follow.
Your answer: 19h38
